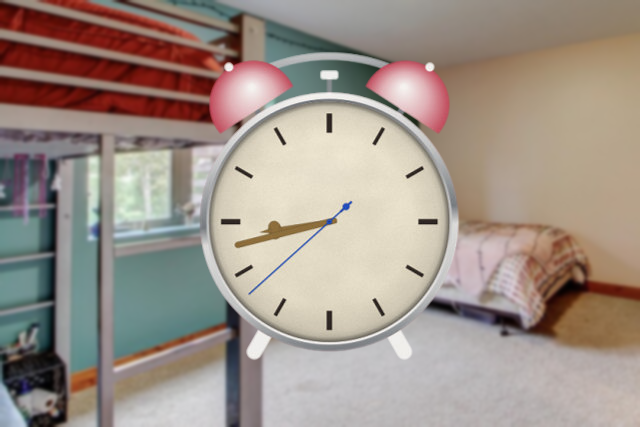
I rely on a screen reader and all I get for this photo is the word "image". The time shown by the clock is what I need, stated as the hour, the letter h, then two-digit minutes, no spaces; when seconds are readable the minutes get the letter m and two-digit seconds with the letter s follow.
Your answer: 8h42m38s
